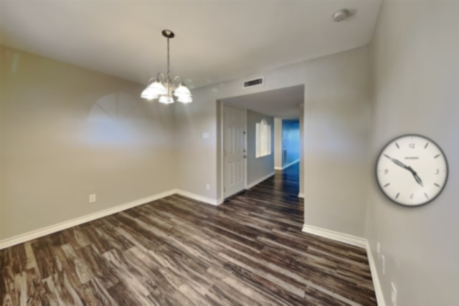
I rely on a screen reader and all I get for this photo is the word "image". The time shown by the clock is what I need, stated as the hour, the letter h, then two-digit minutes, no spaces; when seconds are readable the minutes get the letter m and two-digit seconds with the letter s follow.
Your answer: 4h50
